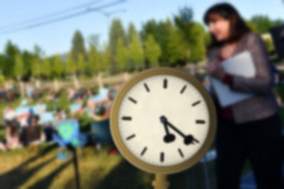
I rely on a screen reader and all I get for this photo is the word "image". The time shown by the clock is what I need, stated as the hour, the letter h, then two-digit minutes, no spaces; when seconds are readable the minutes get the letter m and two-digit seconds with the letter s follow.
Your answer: 5h21
